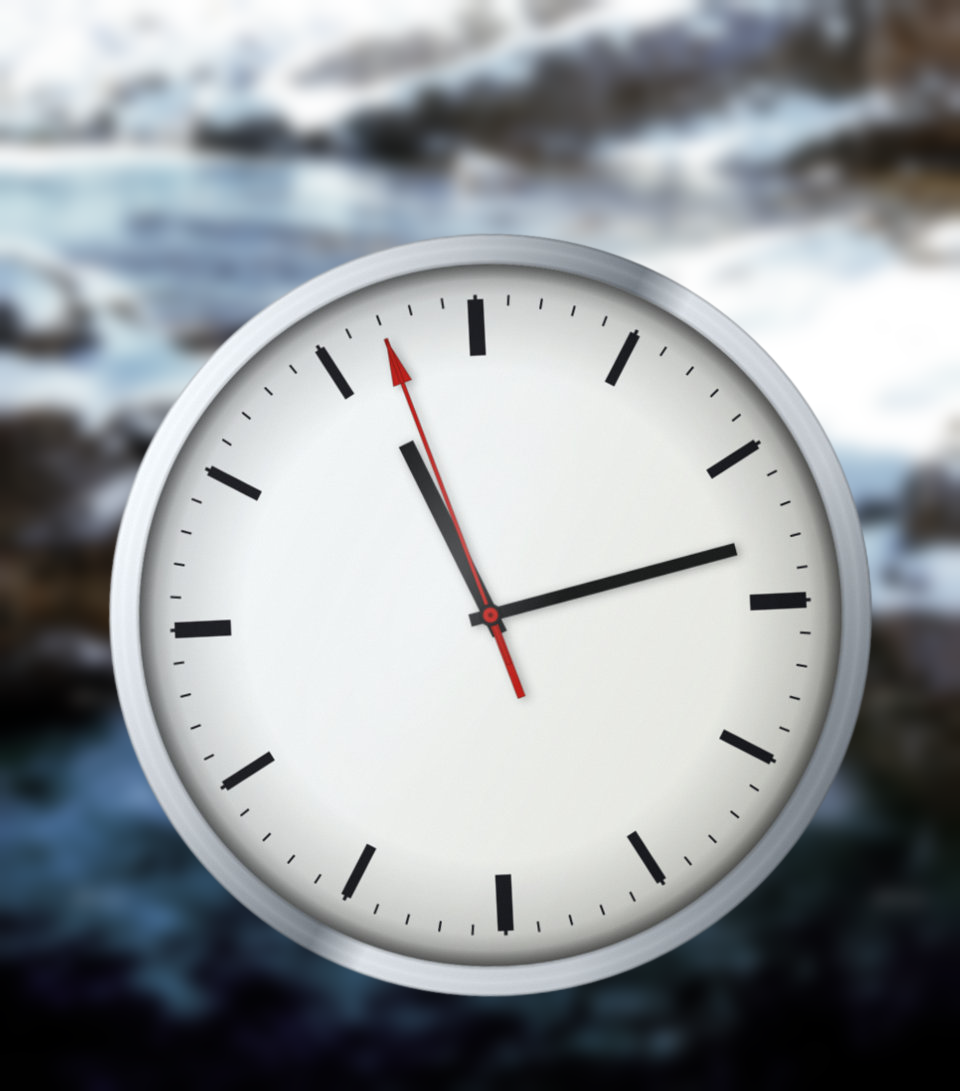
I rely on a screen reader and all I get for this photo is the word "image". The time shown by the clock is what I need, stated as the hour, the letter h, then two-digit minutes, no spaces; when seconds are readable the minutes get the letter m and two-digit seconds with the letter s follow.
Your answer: 11h12m57s
